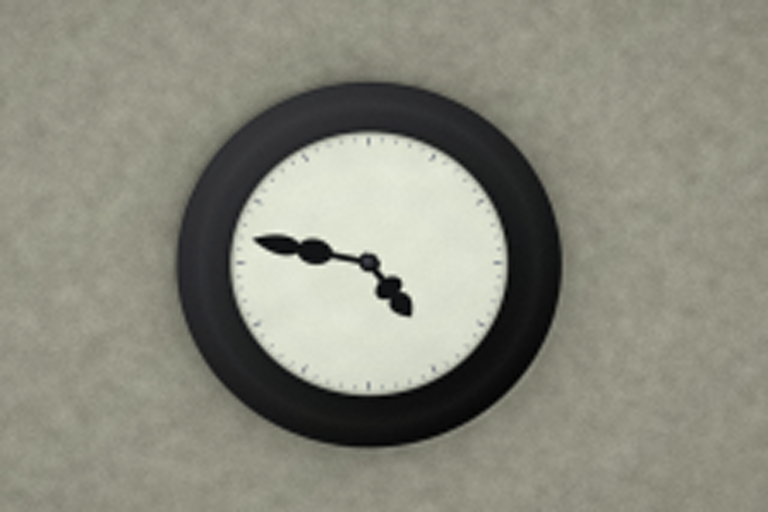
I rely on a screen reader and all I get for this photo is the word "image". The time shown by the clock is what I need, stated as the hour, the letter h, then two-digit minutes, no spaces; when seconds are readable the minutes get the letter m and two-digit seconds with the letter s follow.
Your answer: 4h47
